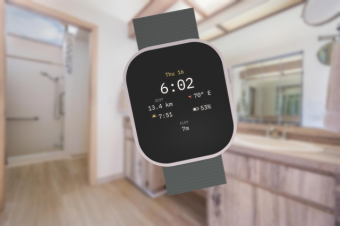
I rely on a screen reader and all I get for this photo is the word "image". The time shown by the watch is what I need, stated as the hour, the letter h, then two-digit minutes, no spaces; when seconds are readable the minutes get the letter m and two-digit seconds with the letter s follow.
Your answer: 6h02
